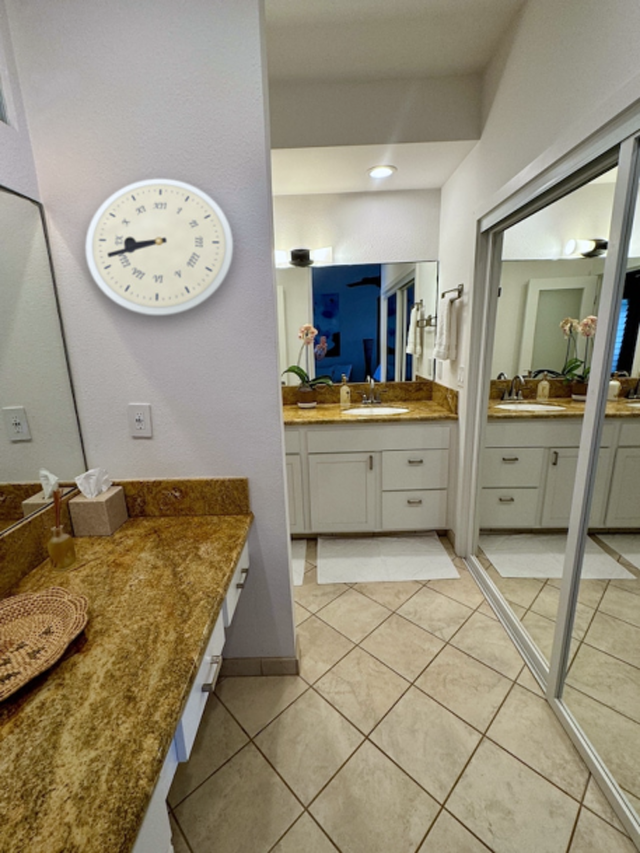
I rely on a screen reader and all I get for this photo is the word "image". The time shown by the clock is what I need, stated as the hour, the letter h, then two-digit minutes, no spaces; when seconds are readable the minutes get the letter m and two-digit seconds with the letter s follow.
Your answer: 8h42
